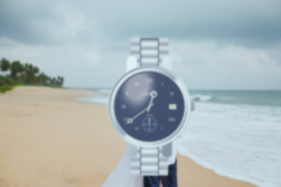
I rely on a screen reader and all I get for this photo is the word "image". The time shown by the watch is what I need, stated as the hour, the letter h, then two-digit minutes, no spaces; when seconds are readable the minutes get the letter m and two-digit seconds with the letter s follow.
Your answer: 12h39
